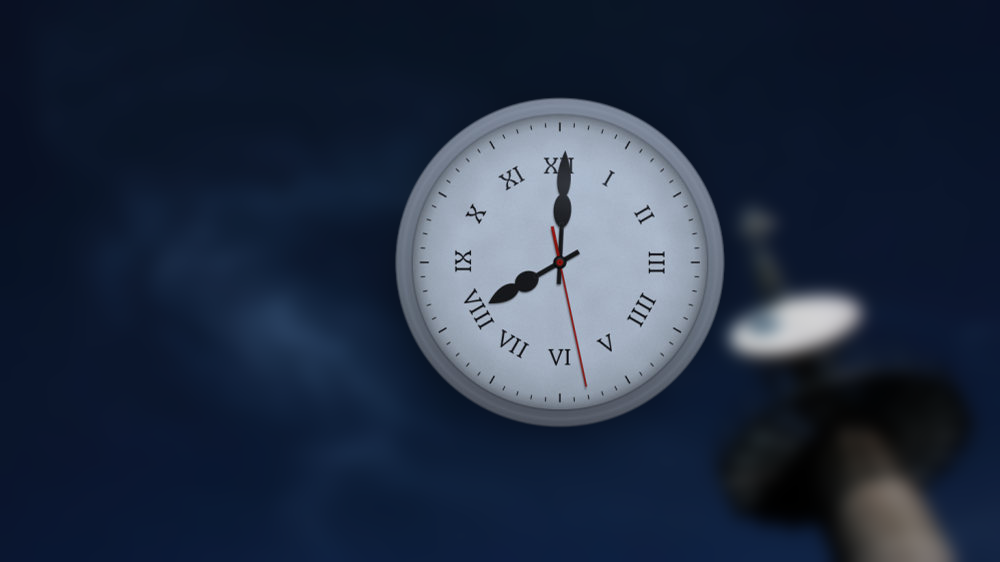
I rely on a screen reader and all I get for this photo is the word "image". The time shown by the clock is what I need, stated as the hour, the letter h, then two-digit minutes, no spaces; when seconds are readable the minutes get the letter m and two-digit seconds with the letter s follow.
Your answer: 8h00m28s
